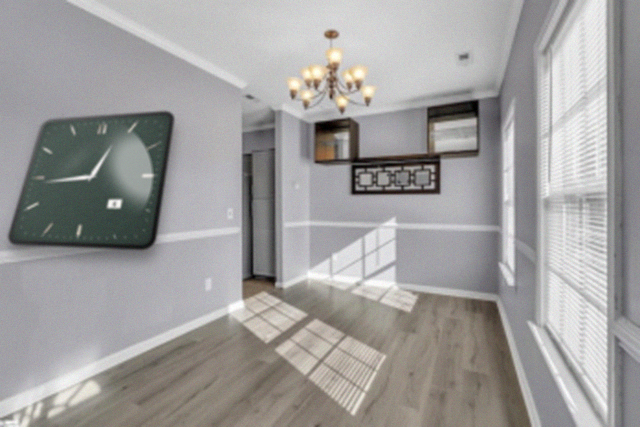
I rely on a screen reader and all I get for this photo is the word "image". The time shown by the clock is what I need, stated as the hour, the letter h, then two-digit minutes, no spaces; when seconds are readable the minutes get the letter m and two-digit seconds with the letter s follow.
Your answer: 12h44
